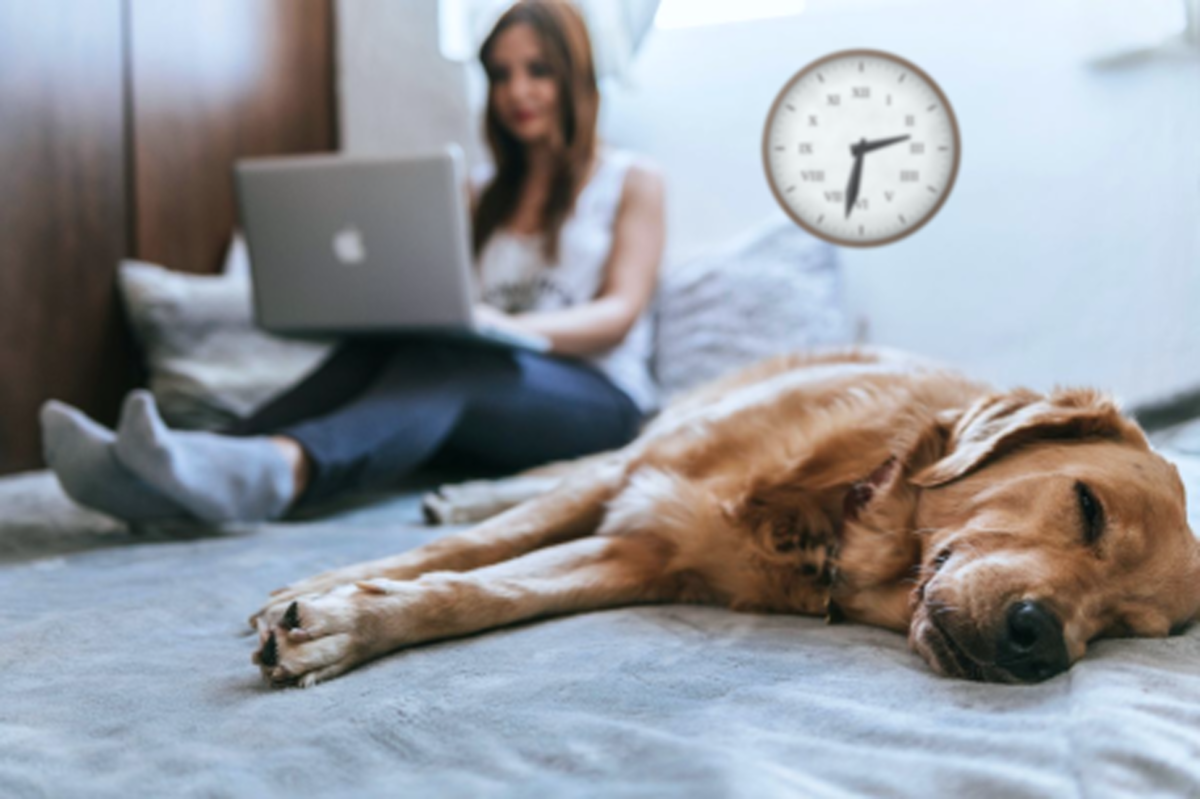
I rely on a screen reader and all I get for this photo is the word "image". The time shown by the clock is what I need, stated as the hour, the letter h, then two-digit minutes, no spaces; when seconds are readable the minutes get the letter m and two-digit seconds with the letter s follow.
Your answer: 2h32
